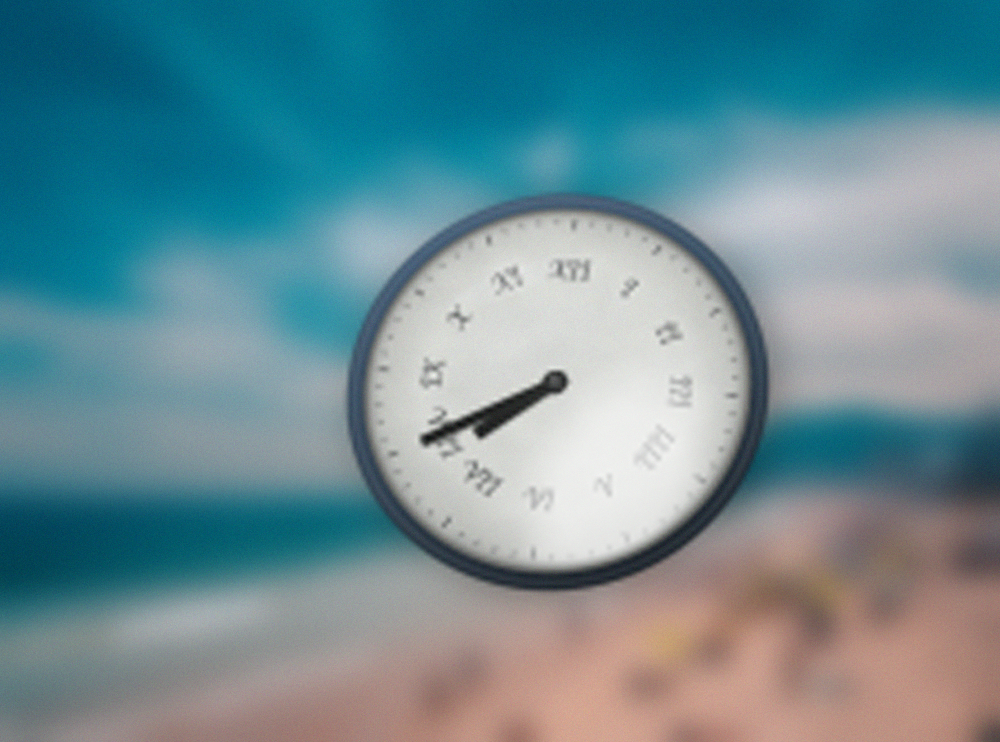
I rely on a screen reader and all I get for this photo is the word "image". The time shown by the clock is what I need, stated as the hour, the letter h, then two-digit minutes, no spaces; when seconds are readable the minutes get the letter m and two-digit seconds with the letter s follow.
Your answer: 7h40
